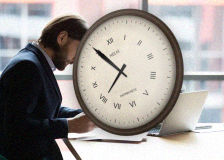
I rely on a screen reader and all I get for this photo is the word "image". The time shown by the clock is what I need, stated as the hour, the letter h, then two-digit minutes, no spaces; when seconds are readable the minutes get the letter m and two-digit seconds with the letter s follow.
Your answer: 7h55
